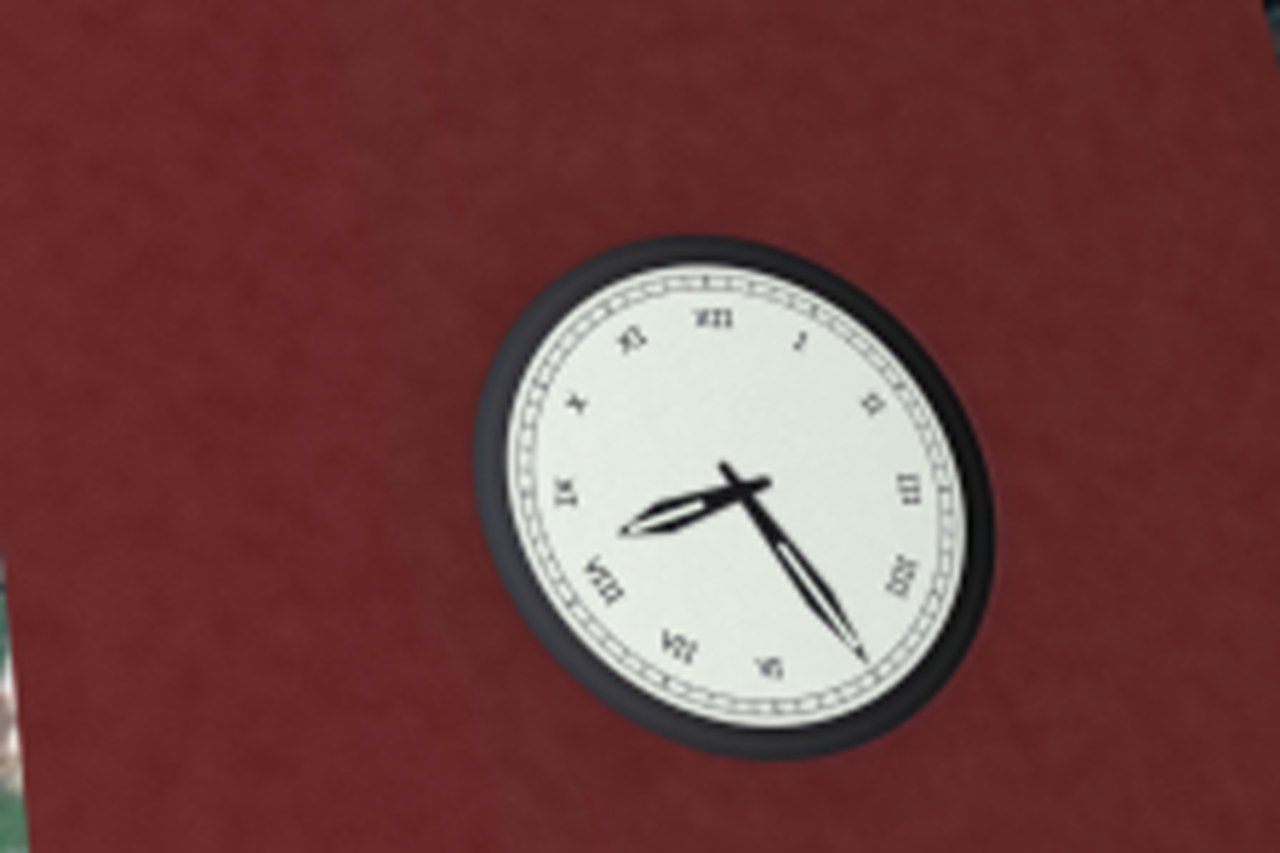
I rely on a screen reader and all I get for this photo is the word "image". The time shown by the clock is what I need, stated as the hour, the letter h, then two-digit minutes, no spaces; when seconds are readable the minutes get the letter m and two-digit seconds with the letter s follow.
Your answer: 8h25
